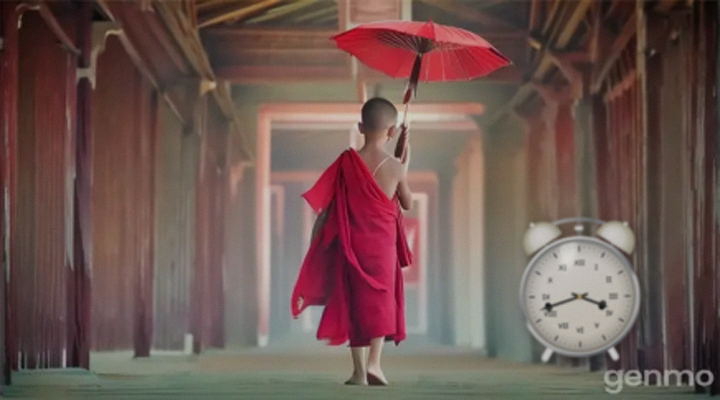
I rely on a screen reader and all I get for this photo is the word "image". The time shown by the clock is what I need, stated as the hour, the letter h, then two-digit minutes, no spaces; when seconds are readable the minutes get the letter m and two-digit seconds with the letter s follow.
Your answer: 3h42
